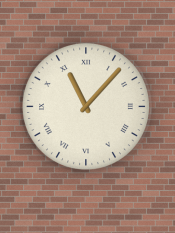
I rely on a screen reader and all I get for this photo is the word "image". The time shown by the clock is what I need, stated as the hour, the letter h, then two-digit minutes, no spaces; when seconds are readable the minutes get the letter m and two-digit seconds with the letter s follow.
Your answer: 11h07
